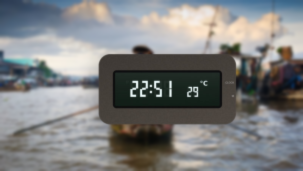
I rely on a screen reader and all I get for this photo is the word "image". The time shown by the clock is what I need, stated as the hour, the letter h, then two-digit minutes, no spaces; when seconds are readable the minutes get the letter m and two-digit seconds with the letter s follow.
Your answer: 22h51
